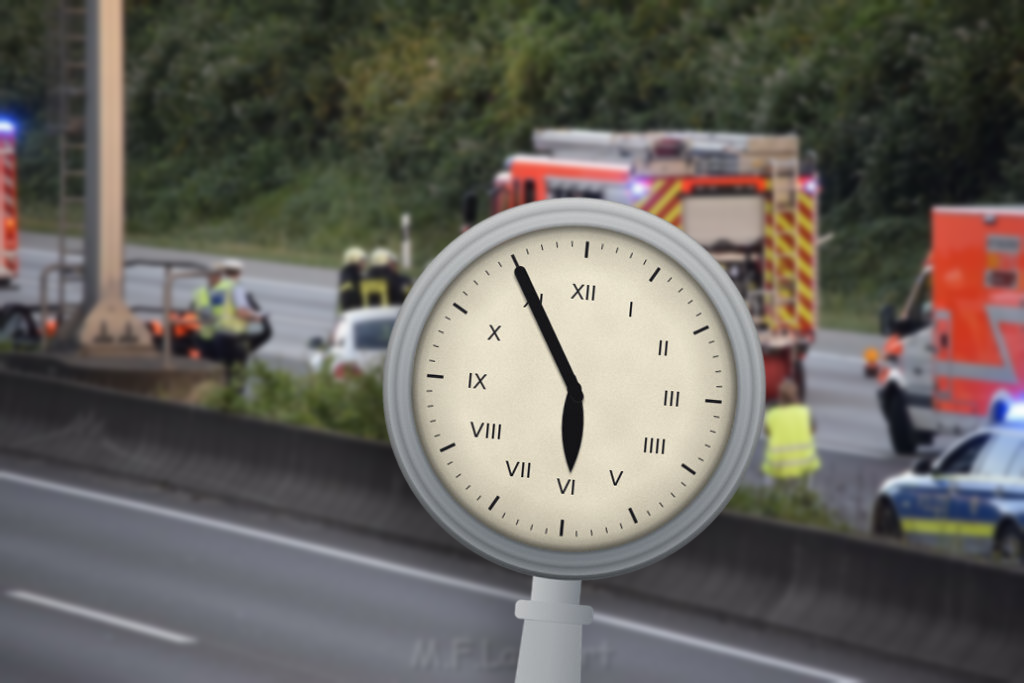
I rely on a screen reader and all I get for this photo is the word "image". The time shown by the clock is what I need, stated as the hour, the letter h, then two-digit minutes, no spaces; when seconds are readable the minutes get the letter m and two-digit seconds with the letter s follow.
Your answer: 5h55
